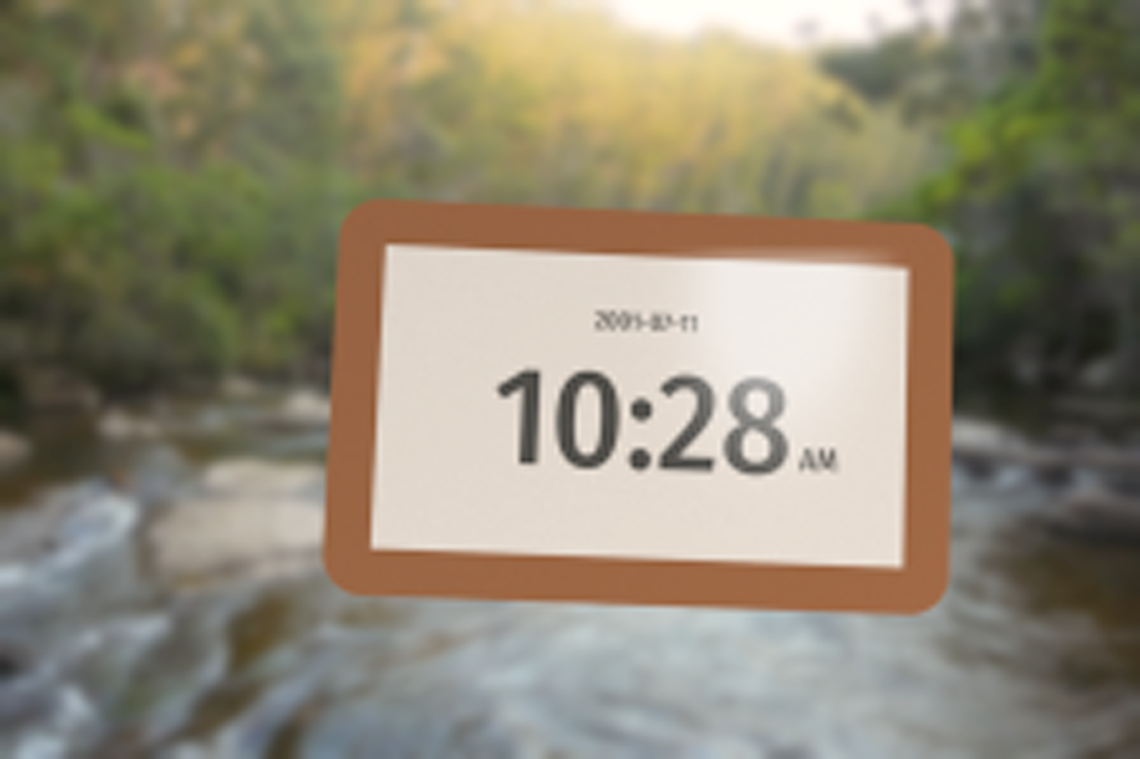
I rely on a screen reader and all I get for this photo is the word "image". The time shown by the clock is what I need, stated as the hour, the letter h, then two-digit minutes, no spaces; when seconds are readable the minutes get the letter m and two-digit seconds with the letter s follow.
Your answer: 10h28
